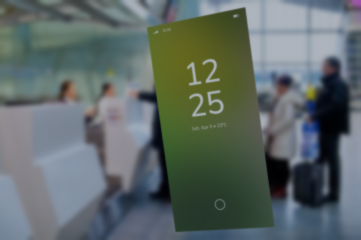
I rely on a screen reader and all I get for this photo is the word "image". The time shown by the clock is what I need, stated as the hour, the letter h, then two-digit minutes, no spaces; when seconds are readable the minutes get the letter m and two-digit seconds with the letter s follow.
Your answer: 12h25
